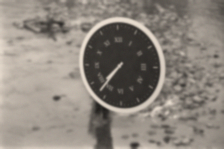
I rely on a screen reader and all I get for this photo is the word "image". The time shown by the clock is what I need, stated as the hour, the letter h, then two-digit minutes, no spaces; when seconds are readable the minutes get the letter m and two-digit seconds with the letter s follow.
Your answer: 7h37
